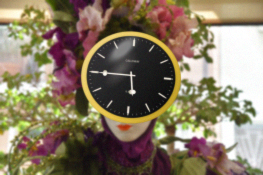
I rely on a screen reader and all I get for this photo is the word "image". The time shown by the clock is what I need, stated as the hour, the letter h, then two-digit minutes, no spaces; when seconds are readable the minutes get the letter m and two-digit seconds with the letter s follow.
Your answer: 5h45
